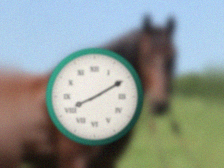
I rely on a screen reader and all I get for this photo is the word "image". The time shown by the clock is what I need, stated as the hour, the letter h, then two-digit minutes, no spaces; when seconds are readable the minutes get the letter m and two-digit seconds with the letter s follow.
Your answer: 8h10
